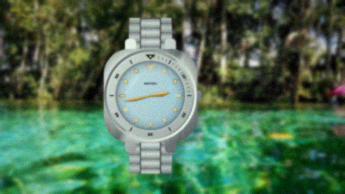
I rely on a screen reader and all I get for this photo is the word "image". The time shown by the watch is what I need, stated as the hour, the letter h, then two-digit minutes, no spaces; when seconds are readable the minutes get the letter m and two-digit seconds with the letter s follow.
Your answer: 2h43
